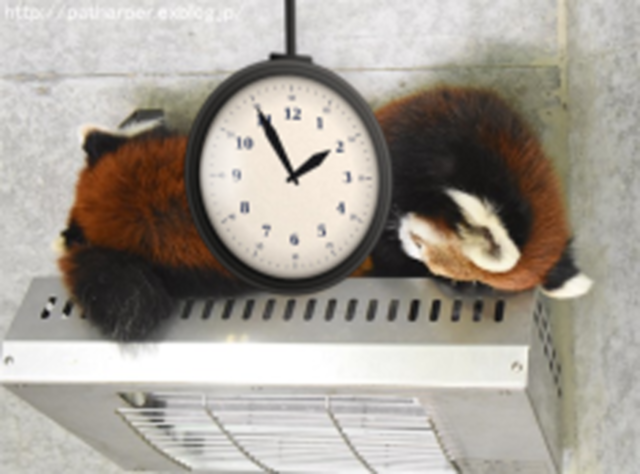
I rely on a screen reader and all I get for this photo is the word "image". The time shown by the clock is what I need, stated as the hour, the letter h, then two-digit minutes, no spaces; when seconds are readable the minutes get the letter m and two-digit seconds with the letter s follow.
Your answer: 1h55
